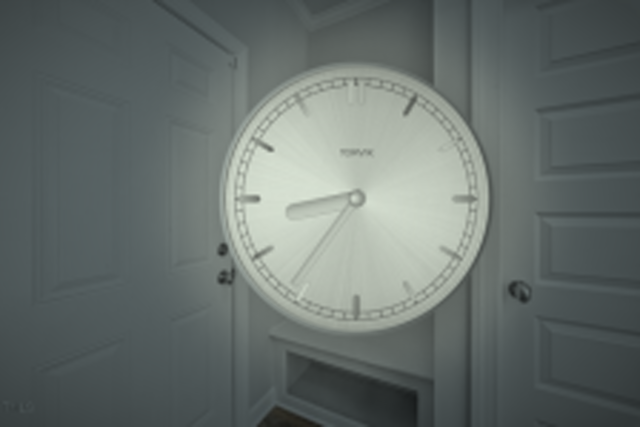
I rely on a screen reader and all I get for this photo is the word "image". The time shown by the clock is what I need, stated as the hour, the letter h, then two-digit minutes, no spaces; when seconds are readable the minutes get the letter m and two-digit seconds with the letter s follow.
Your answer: 8h36
